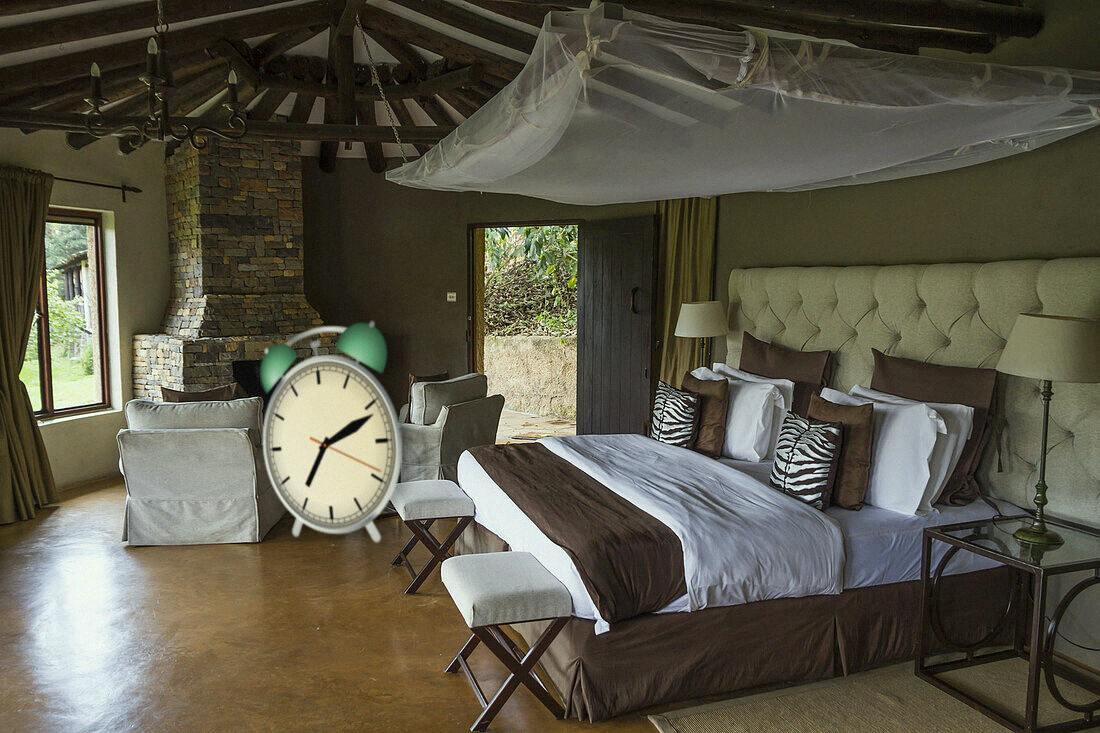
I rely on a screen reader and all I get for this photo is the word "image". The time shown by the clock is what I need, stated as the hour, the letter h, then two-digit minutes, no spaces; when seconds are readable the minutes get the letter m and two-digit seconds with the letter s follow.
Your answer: 7h11m19s
